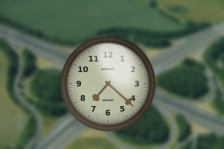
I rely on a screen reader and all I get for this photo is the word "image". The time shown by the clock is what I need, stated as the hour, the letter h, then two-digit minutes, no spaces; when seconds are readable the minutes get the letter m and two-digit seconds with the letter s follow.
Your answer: 7h22
